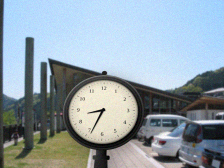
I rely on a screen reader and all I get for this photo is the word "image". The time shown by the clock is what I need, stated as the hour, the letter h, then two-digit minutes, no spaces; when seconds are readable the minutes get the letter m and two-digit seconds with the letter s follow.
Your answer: 8h34
